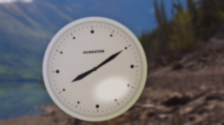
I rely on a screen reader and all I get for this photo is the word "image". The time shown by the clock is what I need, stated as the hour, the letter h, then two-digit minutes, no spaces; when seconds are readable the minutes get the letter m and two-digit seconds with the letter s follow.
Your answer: 8h10
